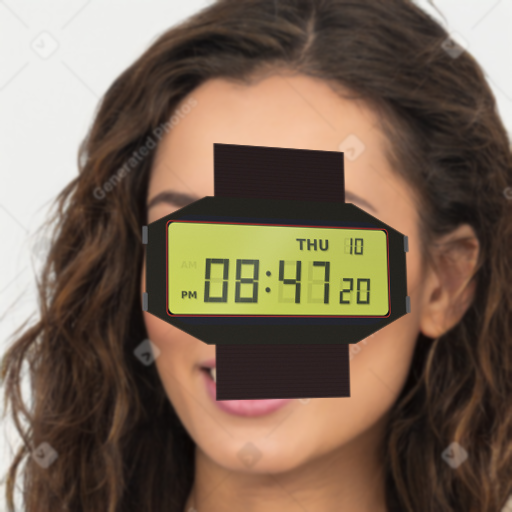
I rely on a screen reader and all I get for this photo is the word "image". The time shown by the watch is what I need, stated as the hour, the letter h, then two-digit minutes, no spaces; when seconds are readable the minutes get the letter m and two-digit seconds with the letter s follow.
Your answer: 8h47m20s
